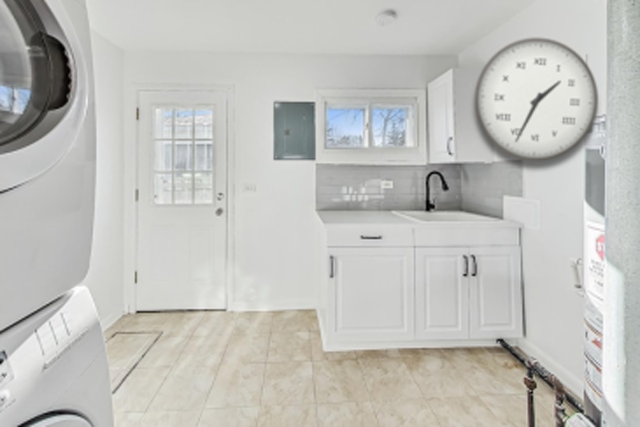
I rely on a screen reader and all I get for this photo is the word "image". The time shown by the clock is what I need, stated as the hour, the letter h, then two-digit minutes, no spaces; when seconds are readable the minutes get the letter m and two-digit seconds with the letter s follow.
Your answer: 1h34
